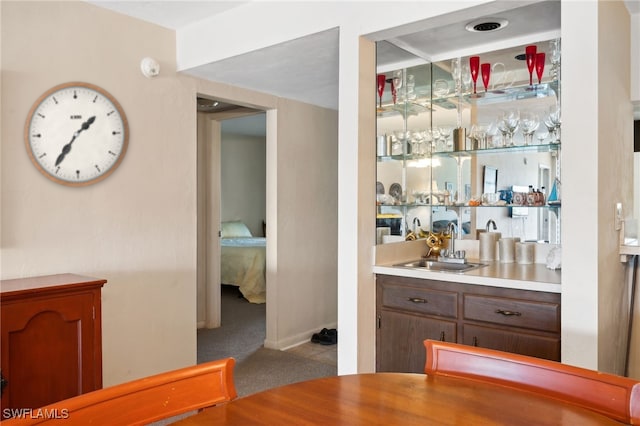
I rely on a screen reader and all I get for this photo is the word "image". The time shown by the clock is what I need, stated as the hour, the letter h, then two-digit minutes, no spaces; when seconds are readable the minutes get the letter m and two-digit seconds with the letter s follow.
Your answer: 1h36
